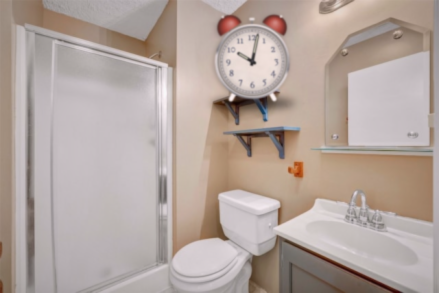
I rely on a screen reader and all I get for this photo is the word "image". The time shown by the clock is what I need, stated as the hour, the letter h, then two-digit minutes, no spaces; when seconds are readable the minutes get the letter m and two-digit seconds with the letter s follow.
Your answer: 10h02
